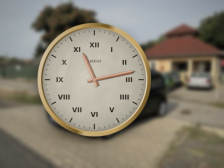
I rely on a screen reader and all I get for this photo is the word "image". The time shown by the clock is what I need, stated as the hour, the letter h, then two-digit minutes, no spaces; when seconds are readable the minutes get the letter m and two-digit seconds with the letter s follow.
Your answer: 11h13
